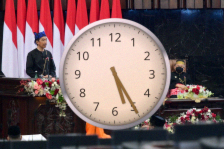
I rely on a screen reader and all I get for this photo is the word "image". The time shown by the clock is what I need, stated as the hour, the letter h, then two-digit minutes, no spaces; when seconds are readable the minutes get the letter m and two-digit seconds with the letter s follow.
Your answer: 5h25
